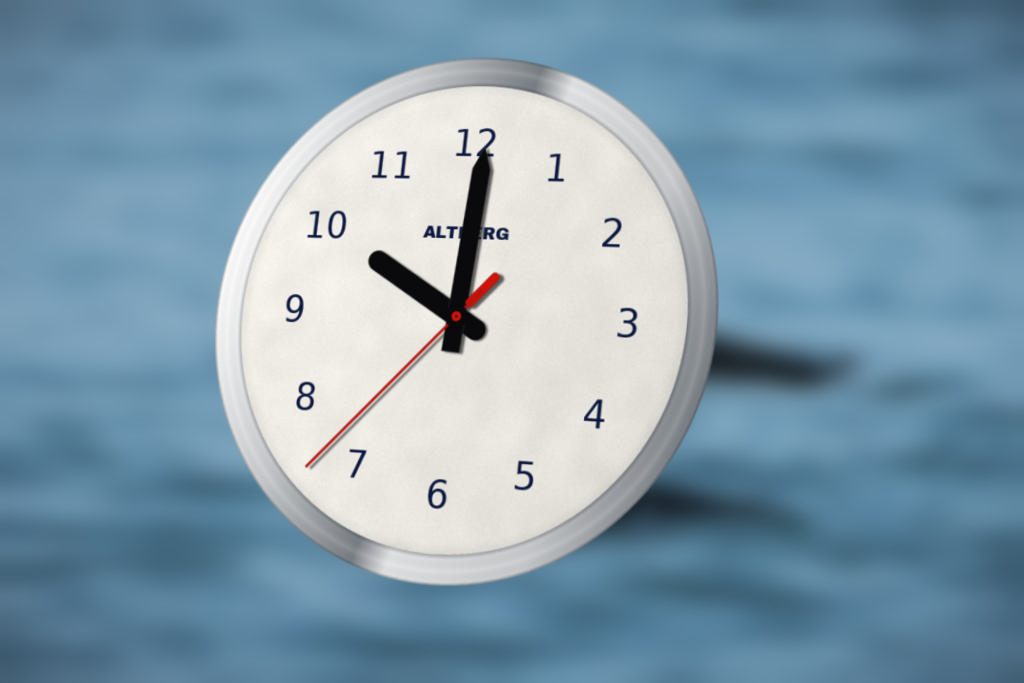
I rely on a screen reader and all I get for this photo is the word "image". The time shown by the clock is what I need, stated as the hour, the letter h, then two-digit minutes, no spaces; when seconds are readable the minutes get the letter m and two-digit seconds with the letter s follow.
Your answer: 10h00m37s
